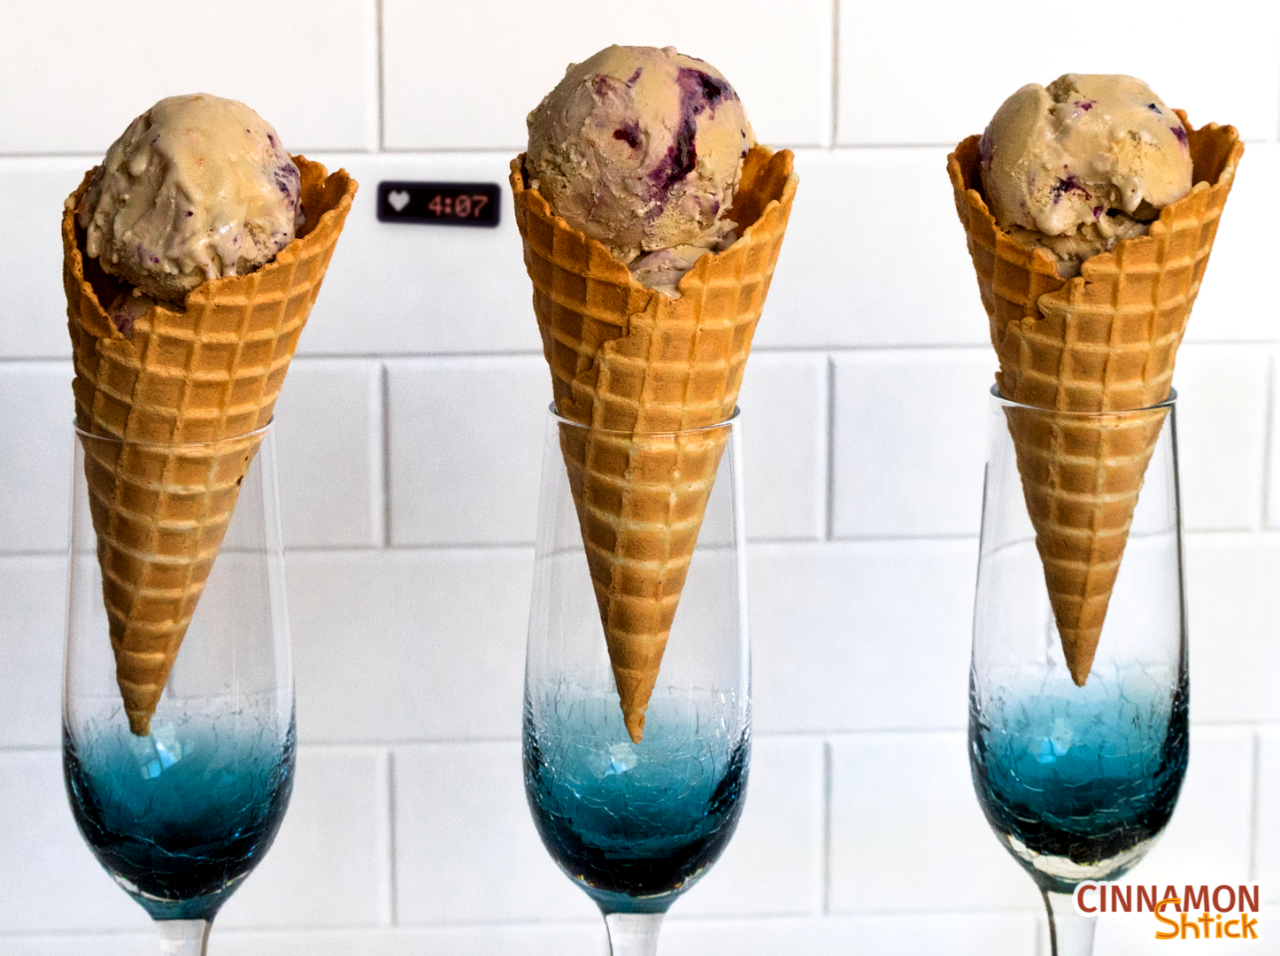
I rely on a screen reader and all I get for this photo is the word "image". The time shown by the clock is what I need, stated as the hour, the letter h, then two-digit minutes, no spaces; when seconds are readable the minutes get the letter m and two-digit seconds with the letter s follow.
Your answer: 4h07
